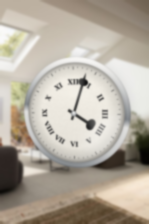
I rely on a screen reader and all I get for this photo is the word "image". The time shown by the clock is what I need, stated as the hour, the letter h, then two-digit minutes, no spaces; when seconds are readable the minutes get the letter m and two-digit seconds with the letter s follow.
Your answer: 4h03
